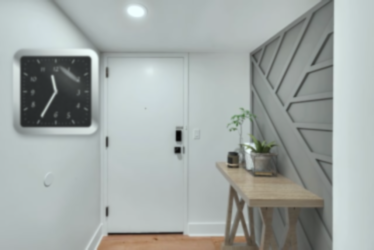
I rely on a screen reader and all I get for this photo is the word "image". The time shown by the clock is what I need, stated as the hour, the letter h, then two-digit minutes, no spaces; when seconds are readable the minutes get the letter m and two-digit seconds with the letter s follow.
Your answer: 11h35
